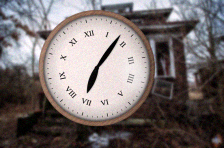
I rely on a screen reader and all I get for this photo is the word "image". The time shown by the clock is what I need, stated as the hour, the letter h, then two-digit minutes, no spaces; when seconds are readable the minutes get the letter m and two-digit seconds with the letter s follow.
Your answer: 7h08
